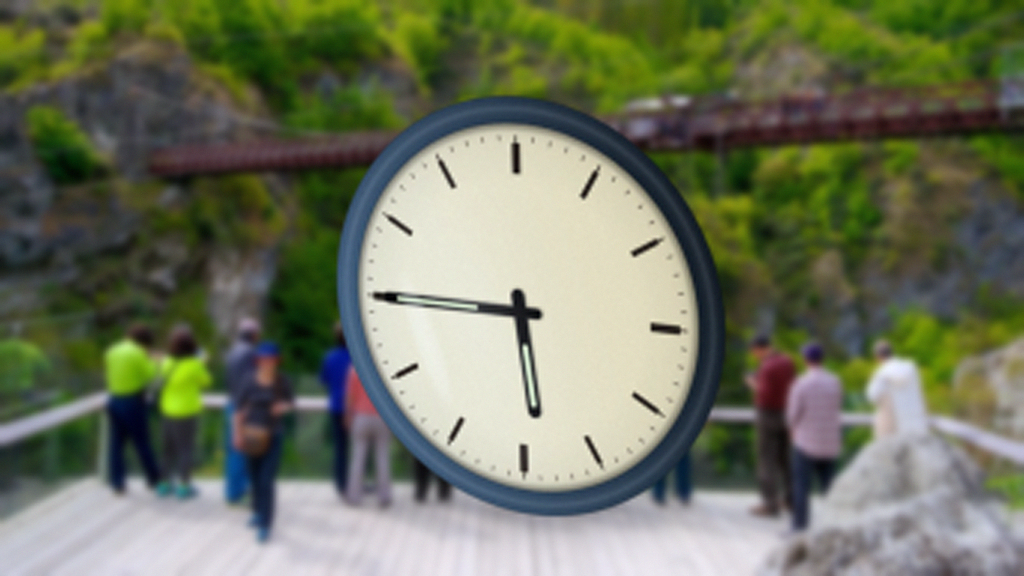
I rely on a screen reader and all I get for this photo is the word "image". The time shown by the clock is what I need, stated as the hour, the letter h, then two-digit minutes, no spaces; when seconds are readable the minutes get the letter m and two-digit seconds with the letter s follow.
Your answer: 5h45
